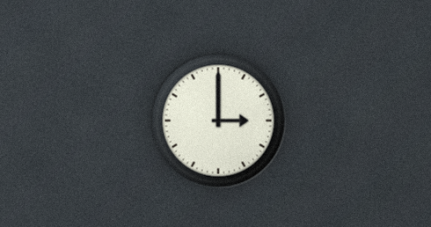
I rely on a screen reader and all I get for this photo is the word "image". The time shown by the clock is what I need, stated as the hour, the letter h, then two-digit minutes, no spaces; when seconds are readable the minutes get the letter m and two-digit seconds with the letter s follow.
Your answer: 3h00
